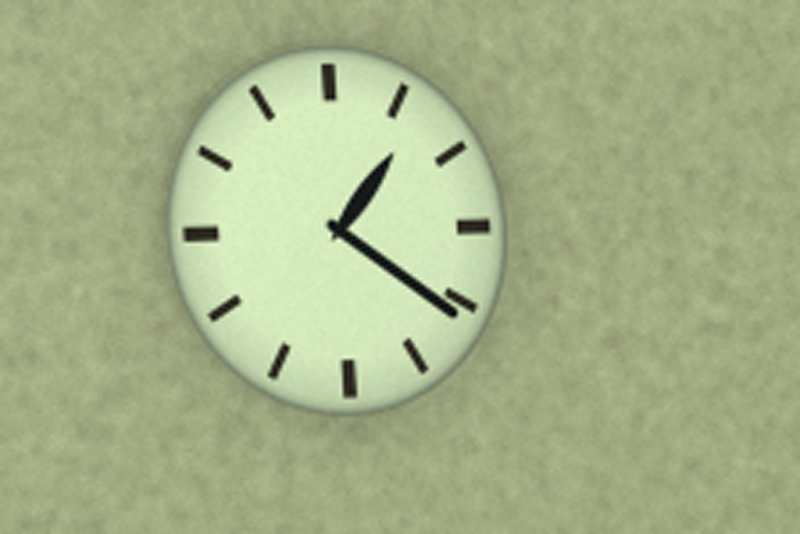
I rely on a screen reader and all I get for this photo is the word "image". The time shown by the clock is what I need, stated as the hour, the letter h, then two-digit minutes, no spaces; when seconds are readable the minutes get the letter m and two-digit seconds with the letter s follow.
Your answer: 1h21
